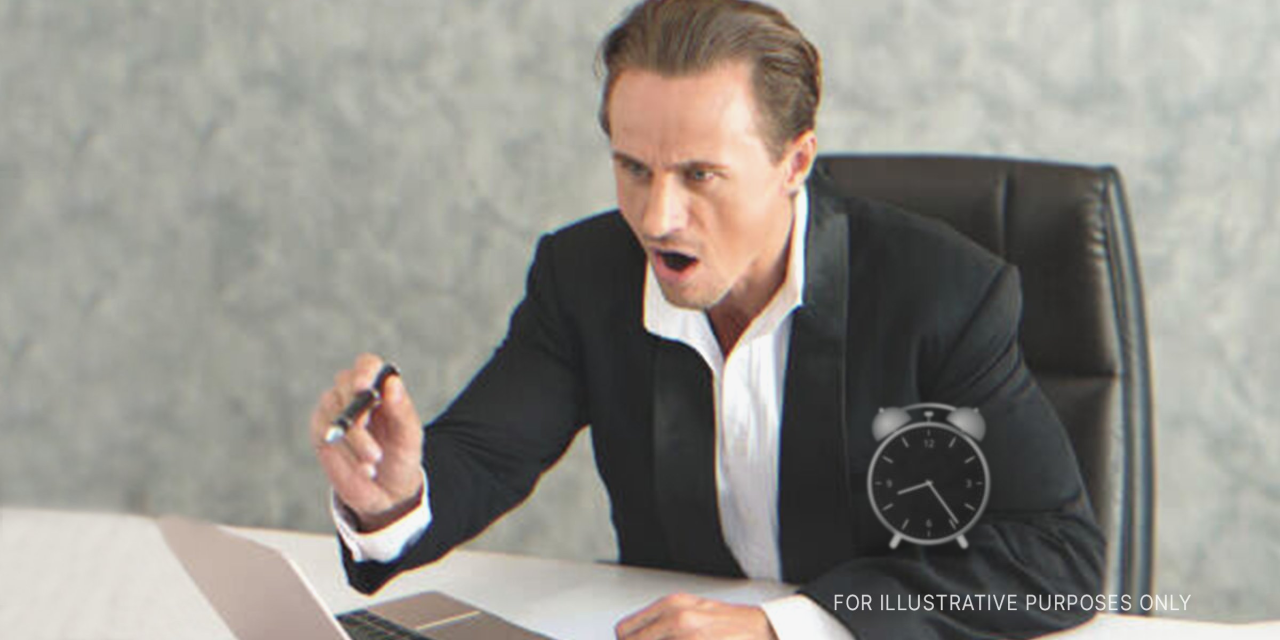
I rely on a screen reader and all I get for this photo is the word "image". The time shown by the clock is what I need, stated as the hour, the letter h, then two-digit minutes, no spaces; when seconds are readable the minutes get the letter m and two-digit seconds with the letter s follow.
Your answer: 8h24
